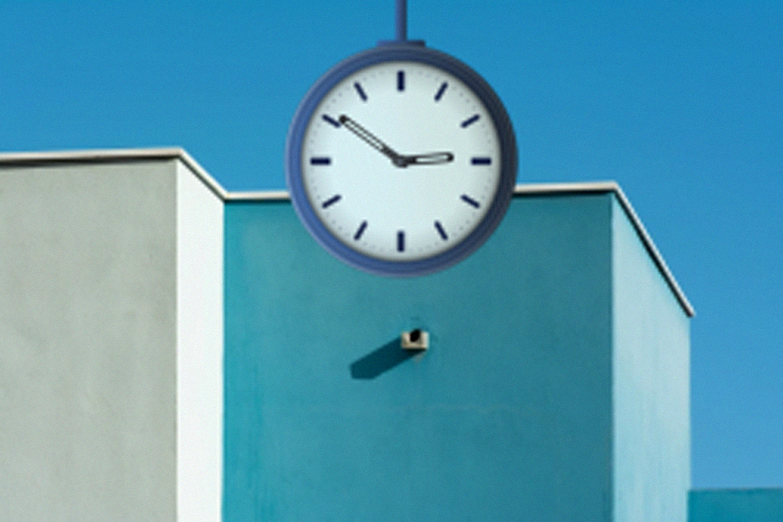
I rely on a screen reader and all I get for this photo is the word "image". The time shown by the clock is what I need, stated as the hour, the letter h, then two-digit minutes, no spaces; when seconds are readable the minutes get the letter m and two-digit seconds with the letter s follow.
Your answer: 2h51
